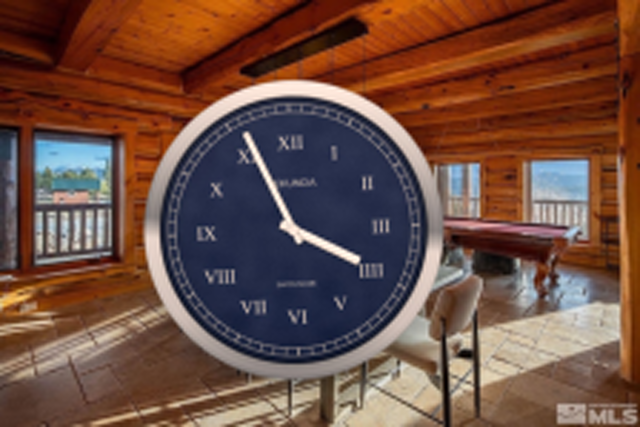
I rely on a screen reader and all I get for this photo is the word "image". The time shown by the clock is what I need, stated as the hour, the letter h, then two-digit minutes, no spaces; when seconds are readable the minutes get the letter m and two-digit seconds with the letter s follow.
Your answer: 3h56
